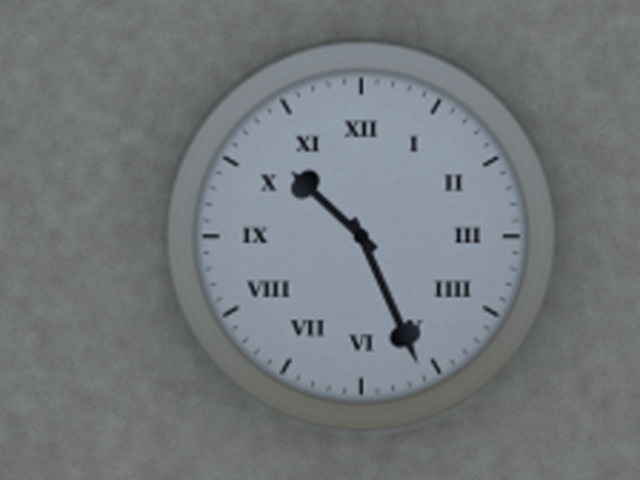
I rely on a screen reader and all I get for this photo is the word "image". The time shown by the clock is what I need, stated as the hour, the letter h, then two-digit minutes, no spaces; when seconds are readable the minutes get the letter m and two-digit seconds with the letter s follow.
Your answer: 10h26
